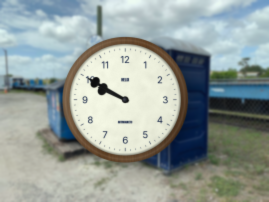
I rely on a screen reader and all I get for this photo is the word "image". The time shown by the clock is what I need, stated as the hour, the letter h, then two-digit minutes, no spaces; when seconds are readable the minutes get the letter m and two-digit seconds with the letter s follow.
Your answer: 9h50
